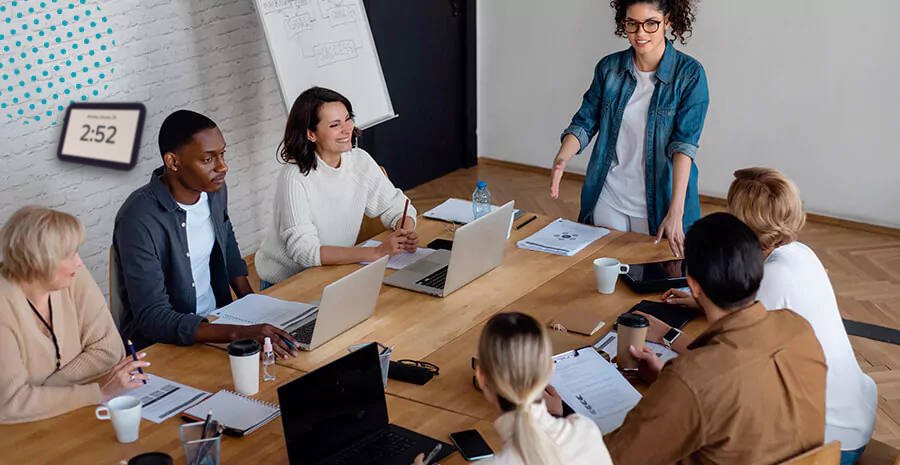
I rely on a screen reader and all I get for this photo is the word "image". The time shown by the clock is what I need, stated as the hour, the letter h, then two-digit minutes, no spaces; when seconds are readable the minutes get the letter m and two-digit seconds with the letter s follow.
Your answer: 2h52
